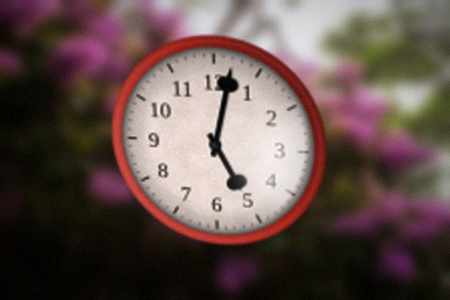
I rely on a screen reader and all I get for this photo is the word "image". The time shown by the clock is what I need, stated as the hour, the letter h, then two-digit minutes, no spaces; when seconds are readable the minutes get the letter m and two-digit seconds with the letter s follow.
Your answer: 5h02
